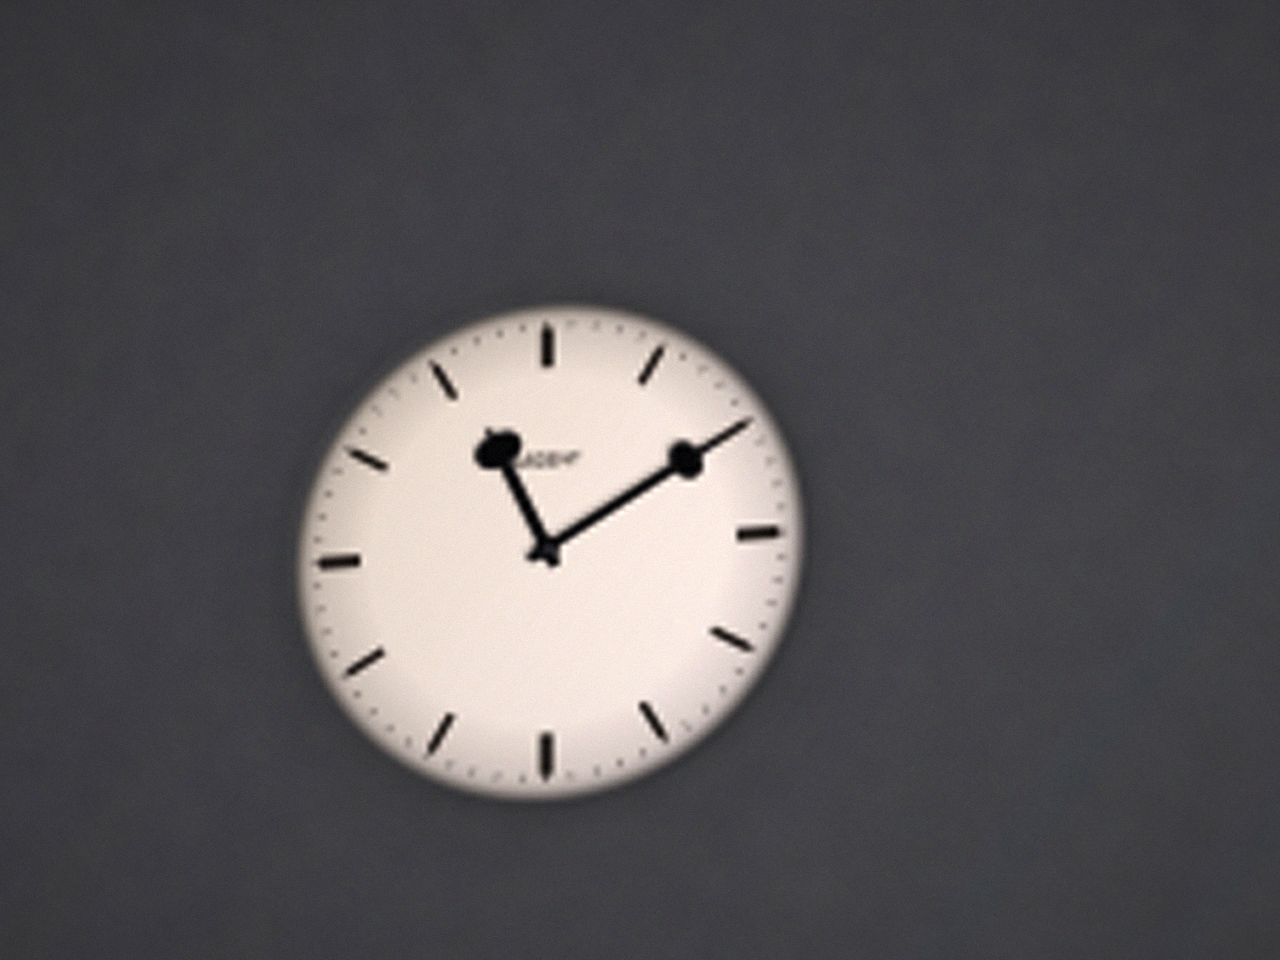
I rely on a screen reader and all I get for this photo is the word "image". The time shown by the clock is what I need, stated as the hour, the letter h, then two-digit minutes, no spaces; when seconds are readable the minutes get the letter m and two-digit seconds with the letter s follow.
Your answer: 11h10
